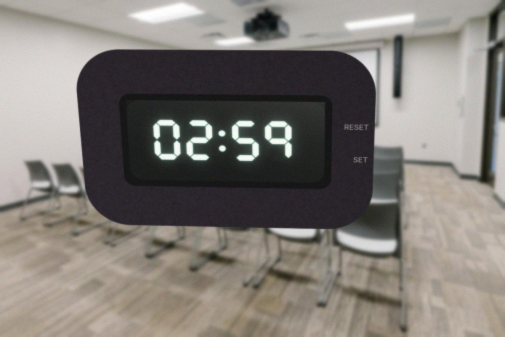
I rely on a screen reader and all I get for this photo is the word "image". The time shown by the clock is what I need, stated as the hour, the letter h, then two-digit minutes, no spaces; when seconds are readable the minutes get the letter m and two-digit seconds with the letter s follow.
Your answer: 2h59
